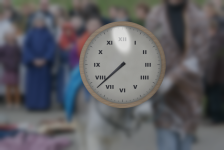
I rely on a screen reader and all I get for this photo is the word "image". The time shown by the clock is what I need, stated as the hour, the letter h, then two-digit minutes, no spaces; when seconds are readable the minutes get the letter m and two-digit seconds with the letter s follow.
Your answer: 7h38
